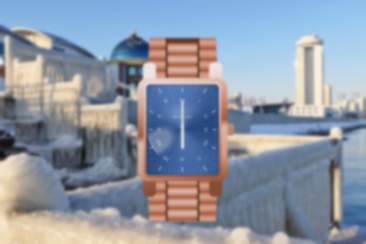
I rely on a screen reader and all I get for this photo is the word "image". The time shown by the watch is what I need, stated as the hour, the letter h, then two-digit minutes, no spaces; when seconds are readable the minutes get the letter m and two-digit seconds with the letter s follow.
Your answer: 6h00
